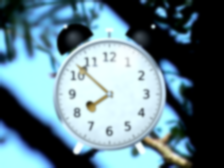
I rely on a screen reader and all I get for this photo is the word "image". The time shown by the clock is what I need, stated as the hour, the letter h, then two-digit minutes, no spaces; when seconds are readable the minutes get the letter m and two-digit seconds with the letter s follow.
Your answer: 7h52
